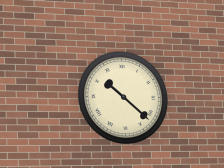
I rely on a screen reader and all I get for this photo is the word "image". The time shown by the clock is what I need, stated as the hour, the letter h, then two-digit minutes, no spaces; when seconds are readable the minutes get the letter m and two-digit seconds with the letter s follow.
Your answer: 10h22
